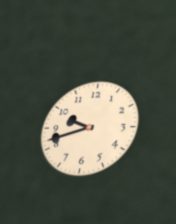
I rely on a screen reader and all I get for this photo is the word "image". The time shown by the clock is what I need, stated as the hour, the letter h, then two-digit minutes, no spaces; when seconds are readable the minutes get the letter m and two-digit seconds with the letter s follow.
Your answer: 9h42
